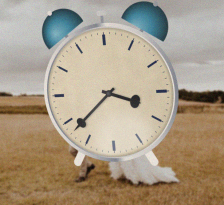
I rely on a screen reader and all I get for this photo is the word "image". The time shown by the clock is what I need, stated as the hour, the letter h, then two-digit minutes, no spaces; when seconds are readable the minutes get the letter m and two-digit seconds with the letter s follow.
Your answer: 3h38
